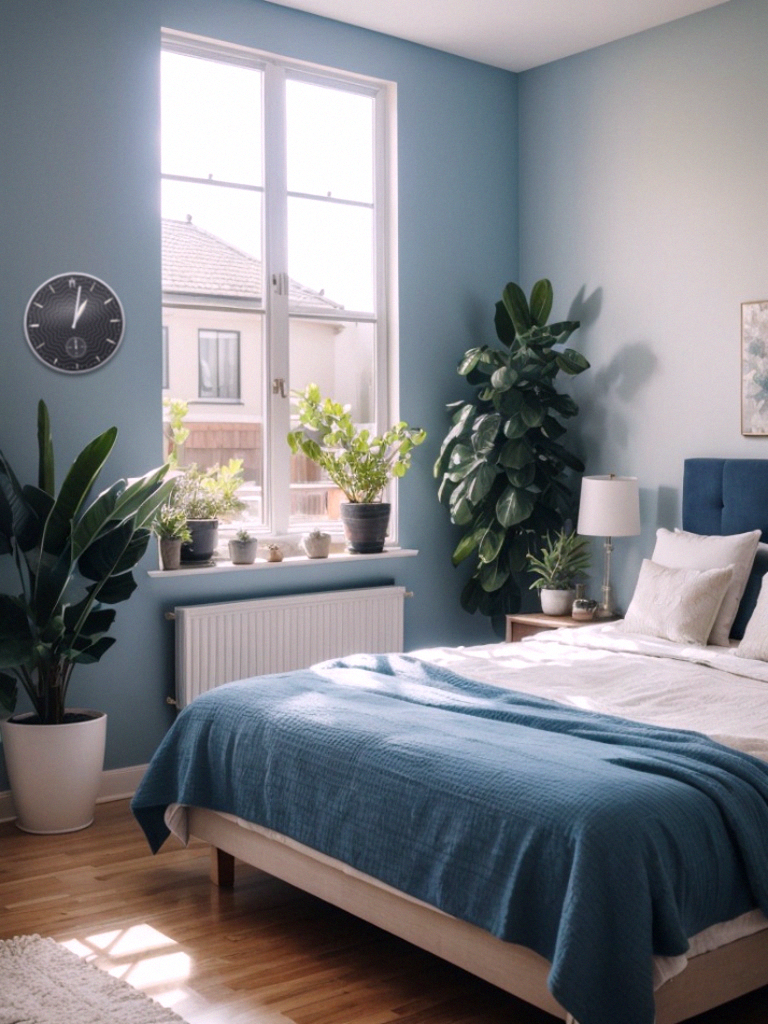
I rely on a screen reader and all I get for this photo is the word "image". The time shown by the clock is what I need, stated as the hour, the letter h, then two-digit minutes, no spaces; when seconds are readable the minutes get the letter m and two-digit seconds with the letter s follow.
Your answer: 1h02
